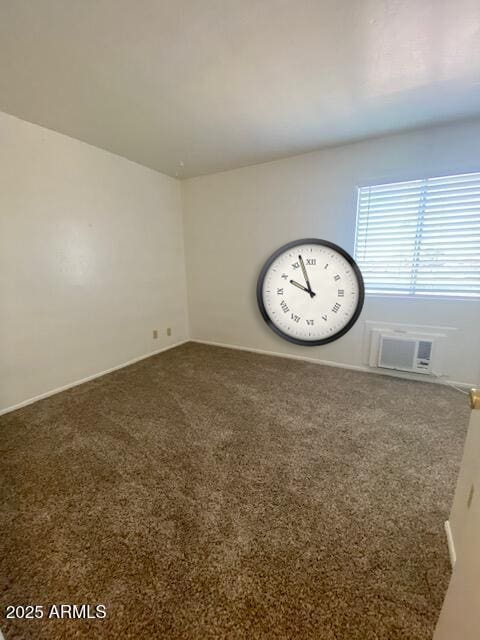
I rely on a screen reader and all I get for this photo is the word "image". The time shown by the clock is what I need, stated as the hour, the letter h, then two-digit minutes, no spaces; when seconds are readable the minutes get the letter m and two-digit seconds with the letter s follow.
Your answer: 9h57
